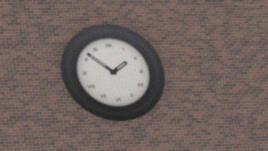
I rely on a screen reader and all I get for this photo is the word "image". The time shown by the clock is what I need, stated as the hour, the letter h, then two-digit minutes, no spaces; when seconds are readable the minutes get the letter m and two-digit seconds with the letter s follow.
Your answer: 1h52
